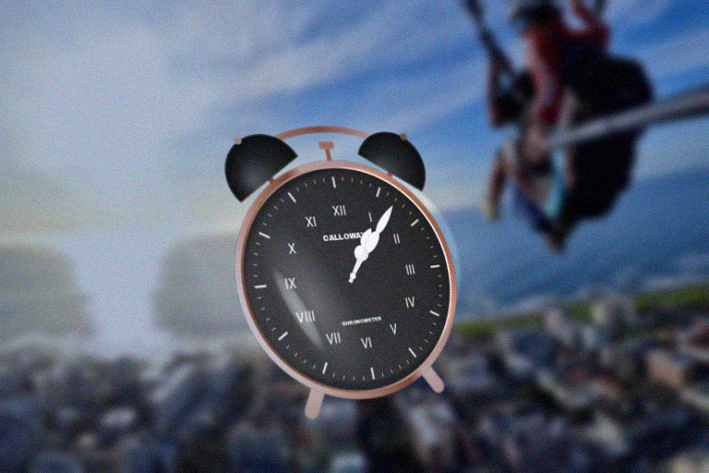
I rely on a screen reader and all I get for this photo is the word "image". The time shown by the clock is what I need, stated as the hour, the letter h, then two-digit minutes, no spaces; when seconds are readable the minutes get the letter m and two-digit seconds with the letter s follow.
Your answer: 1h07
